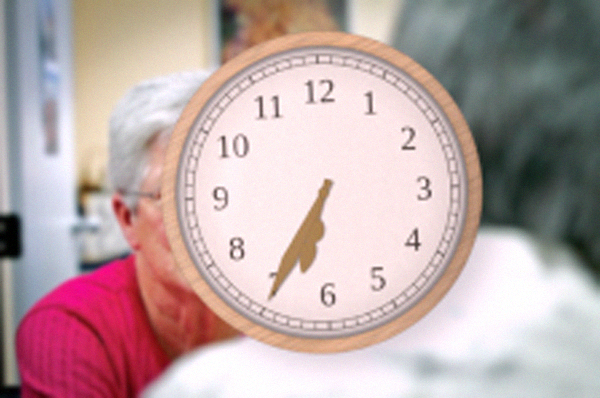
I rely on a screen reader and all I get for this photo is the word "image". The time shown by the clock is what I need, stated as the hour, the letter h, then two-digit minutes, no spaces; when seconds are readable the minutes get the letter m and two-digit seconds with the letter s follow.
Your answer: 6h35
